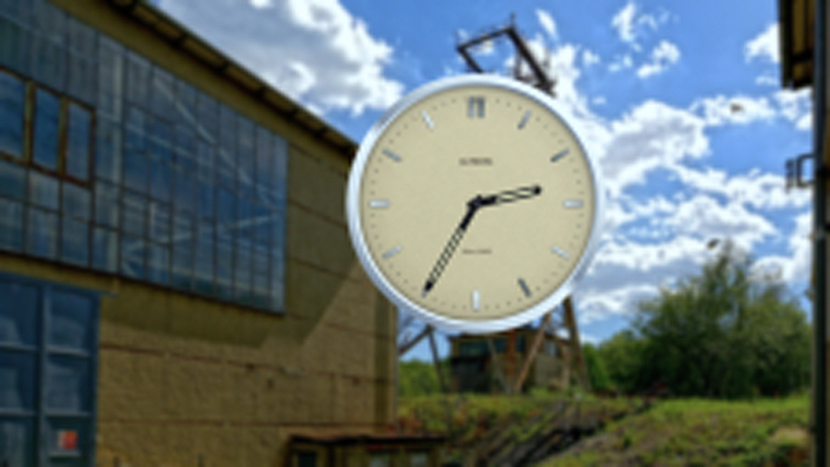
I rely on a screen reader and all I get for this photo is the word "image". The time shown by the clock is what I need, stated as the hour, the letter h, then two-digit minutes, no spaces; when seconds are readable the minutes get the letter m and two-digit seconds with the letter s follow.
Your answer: 2h35
